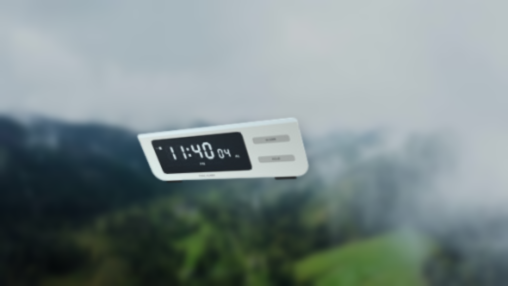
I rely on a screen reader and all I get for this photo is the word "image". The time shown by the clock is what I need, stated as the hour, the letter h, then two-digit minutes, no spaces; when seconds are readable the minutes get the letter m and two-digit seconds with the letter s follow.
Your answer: 11h40m04s
